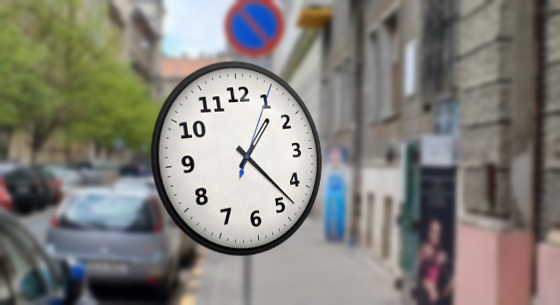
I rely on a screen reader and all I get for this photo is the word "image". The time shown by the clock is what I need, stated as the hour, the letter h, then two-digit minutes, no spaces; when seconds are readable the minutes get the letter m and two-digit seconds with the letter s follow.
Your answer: 1h23m05s
